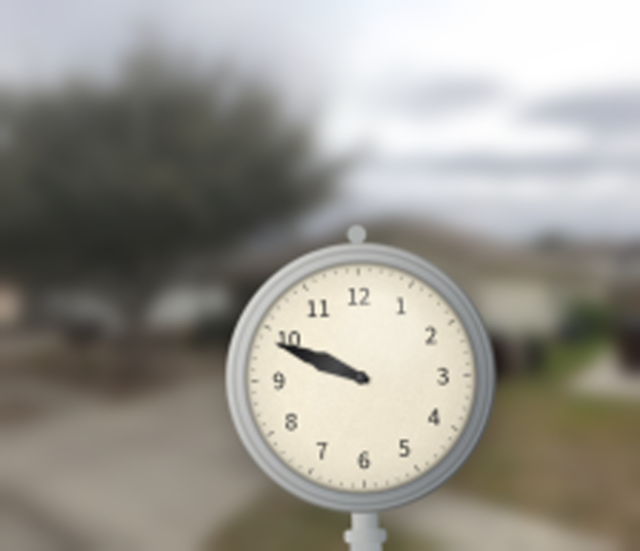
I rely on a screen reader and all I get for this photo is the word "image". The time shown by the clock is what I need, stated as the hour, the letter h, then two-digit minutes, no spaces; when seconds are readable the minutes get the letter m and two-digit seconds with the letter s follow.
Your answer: 9h49
